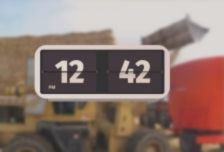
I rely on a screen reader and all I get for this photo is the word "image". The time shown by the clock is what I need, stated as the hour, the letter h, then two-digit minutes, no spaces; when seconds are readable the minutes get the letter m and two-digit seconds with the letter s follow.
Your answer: 12h42
